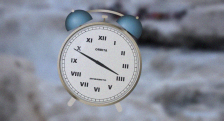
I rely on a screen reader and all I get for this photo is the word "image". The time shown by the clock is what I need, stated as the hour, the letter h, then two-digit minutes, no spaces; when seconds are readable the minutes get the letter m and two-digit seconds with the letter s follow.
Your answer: 3h49
